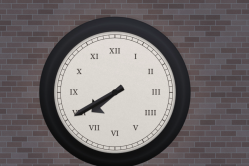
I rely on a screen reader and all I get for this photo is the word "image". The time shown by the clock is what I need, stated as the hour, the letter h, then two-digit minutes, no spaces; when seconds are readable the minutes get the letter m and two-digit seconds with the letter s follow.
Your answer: 7h40
